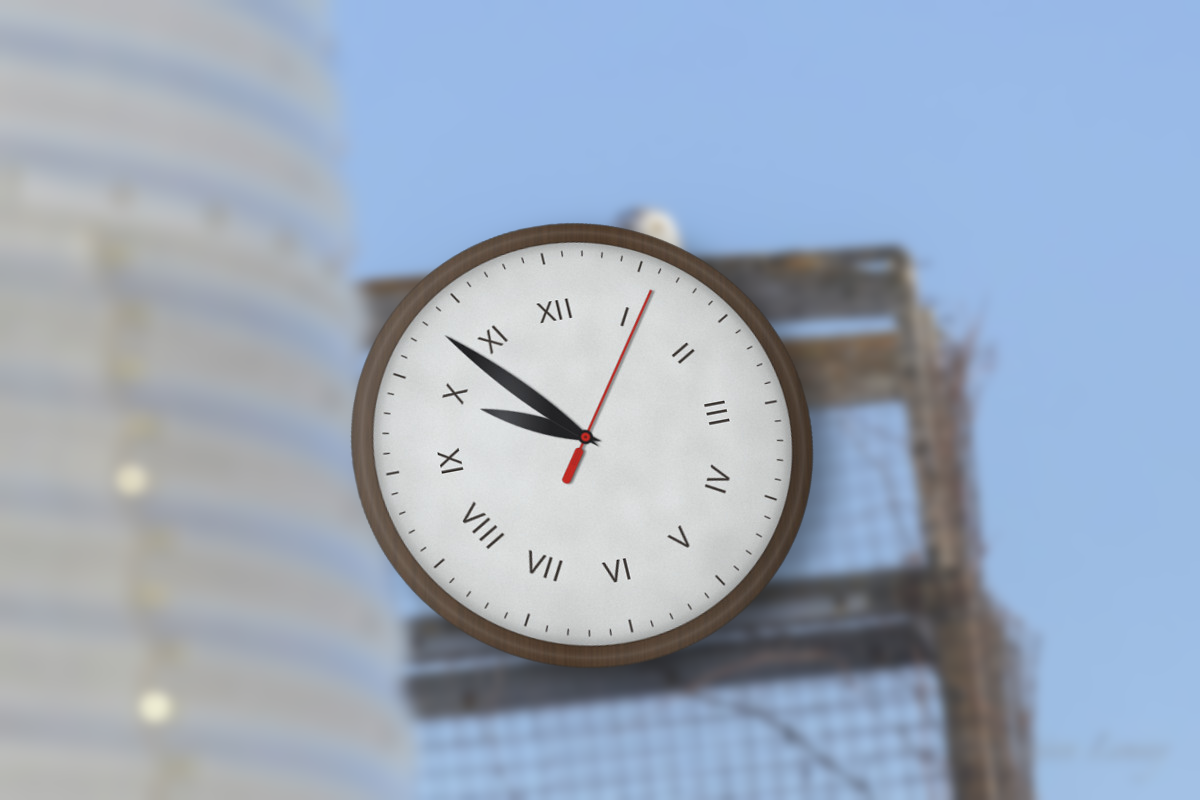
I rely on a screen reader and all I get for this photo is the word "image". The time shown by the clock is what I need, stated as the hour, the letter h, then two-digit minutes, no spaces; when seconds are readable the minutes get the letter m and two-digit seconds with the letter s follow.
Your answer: 9h53m06s
